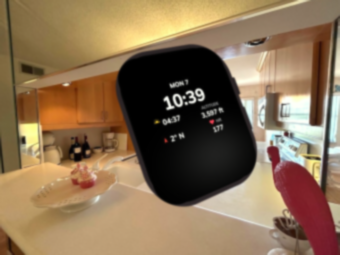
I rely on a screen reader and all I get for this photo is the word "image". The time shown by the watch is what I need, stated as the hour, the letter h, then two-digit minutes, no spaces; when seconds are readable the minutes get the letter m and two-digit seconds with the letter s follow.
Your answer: 10h39
